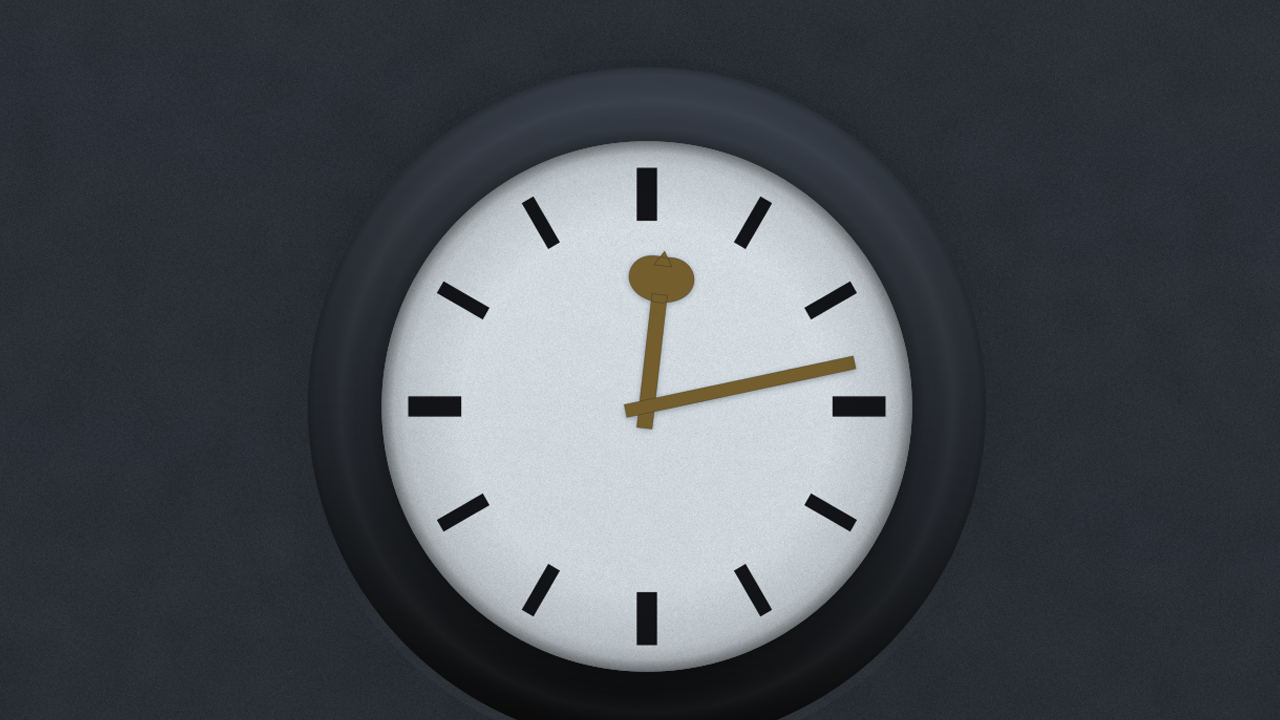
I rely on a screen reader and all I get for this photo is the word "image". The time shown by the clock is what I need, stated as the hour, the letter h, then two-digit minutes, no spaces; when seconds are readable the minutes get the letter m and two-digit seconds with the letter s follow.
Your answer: 12h13
